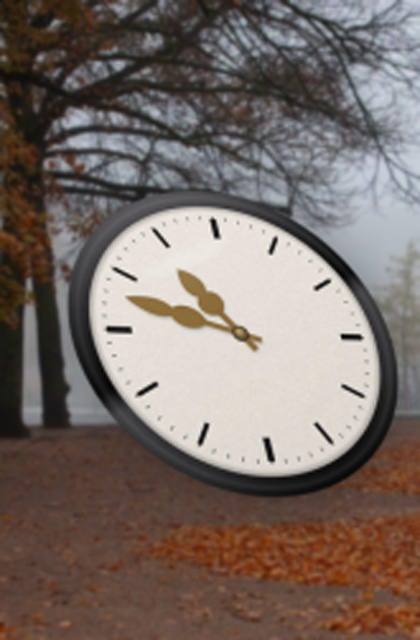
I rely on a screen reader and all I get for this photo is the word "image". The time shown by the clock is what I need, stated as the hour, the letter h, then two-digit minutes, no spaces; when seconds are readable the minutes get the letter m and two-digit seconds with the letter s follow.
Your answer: 10h48
